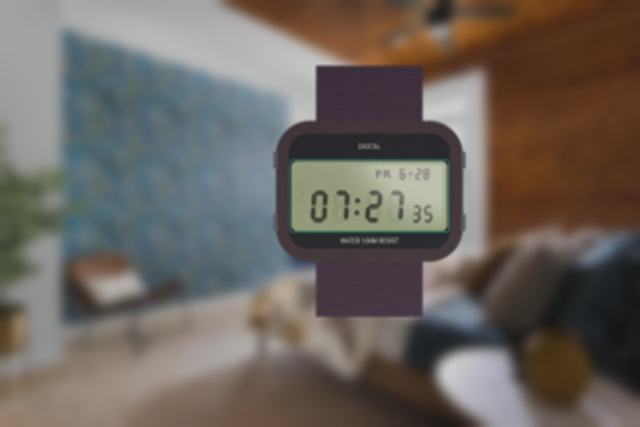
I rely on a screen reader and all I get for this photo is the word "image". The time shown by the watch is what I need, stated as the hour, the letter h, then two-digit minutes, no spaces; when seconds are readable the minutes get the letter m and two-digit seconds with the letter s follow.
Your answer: 7h27m35s
